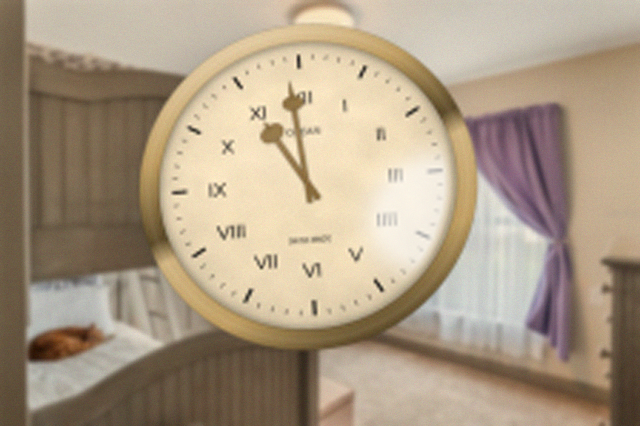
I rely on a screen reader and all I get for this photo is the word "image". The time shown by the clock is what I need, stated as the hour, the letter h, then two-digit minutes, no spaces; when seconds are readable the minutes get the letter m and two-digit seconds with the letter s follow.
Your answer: 10h59
